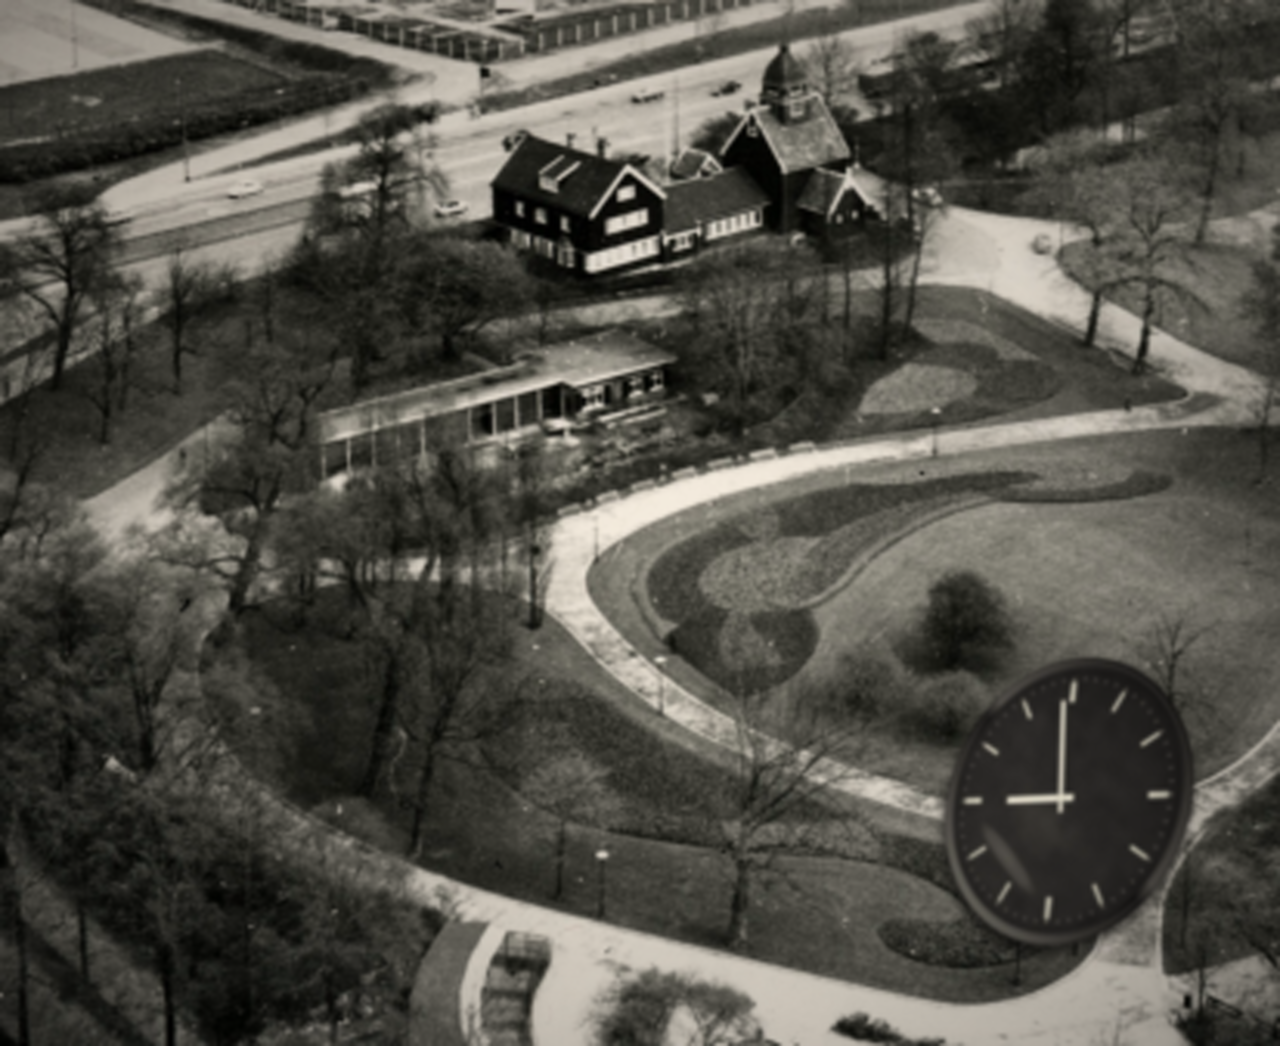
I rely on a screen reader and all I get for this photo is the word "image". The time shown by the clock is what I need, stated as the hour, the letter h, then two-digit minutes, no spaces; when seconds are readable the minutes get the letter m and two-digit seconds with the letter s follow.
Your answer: 8h59
